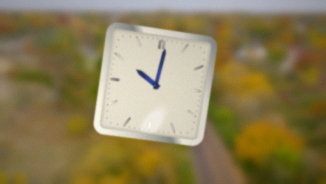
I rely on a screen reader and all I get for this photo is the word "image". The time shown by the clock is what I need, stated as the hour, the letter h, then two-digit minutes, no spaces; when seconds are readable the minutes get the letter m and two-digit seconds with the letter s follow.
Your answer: 10h01
